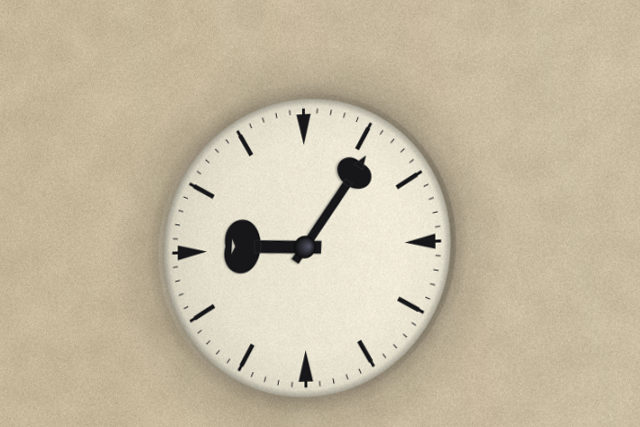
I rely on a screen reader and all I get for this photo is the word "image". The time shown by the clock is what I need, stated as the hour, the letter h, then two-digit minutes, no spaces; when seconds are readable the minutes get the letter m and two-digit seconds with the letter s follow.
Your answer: 9h06
